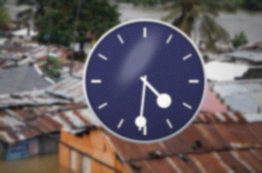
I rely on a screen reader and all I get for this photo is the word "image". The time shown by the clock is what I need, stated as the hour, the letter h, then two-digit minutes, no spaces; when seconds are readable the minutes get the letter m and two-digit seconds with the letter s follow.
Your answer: 4h31
